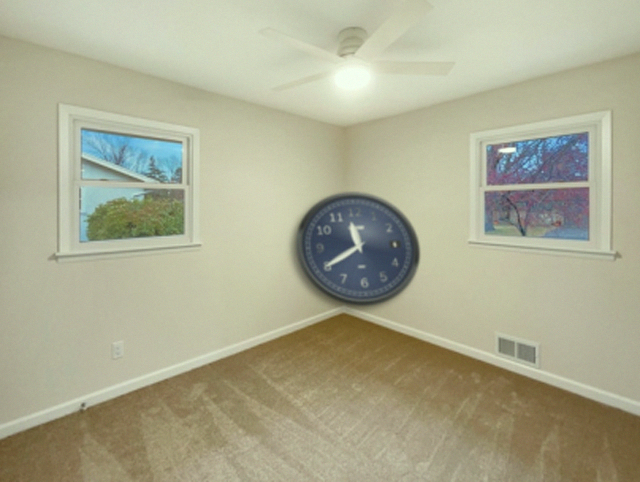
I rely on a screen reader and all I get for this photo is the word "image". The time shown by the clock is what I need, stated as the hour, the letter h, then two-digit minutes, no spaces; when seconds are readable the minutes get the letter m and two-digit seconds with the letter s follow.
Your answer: 11h40
